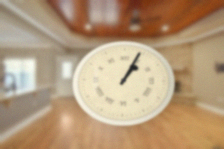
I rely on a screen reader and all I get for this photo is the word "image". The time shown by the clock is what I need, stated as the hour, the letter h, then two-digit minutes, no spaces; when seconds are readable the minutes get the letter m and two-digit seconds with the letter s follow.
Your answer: 1h04
